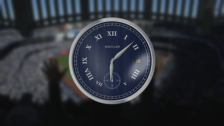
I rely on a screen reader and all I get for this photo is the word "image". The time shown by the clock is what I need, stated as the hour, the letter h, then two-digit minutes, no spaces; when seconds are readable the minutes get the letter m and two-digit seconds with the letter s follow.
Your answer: 6h08
